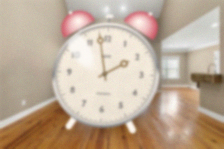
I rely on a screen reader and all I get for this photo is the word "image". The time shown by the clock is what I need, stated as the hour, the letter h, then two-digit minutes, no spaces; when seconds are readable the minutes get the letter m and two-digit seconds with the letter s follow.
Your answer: 1h58
